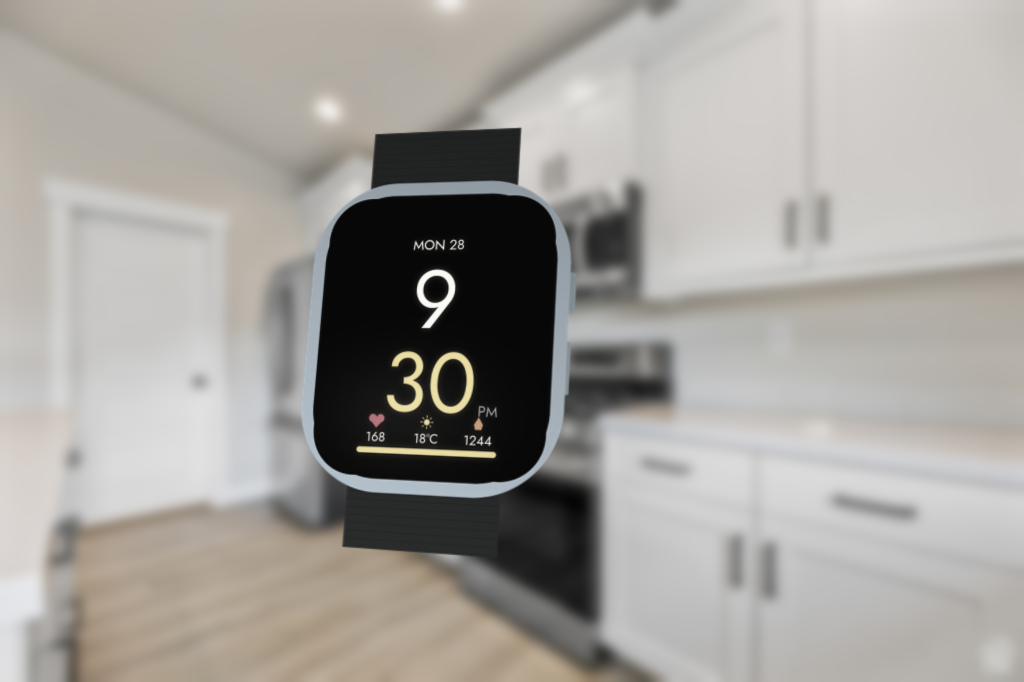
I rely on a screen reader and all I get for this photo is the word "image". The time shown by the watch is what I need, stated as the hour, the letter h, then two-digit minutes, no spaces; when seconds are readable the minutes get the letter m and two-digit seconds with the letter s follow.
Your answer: 9h30
